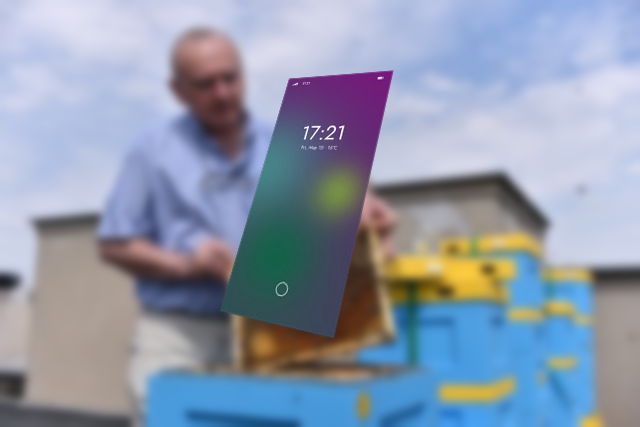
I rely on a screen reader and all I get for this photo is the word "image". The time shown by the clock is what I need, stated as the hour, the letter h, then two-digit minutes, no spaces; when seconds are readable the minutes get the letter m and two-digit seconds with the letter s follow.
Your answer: 17h21
